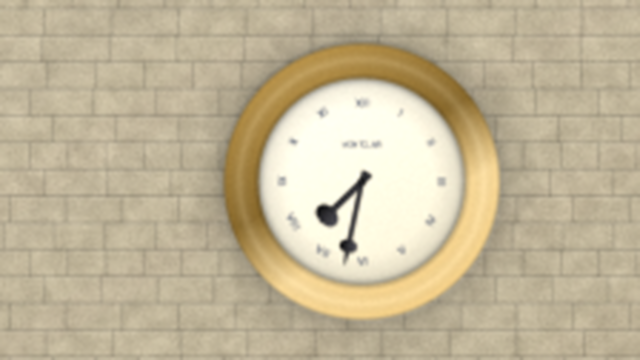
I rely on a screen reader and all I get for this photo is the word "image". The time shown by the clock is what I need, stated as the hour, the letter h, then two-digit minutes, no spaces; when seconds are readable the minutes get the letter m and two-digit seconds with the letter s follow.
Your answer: 7h32
